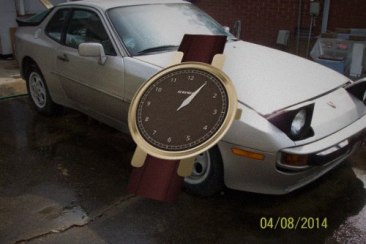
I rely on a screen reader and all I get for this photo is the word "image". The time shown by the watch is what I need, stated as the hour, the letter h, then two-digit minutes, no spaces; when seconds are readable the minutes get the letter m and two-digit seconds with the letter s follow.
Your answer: 1h05
